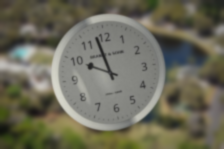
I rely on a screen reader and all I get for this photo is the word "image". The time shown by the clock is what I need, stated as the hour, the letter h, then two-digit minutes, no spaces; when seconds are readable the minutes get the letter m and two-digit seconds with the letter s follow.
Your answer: 9h58
